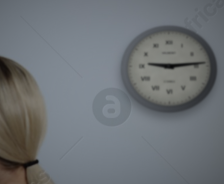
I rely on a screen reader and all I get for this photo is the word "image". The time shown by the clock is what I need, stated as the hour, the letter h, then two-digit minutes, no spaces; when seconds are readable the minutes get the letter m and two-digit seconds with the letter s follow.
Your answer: 9h14
